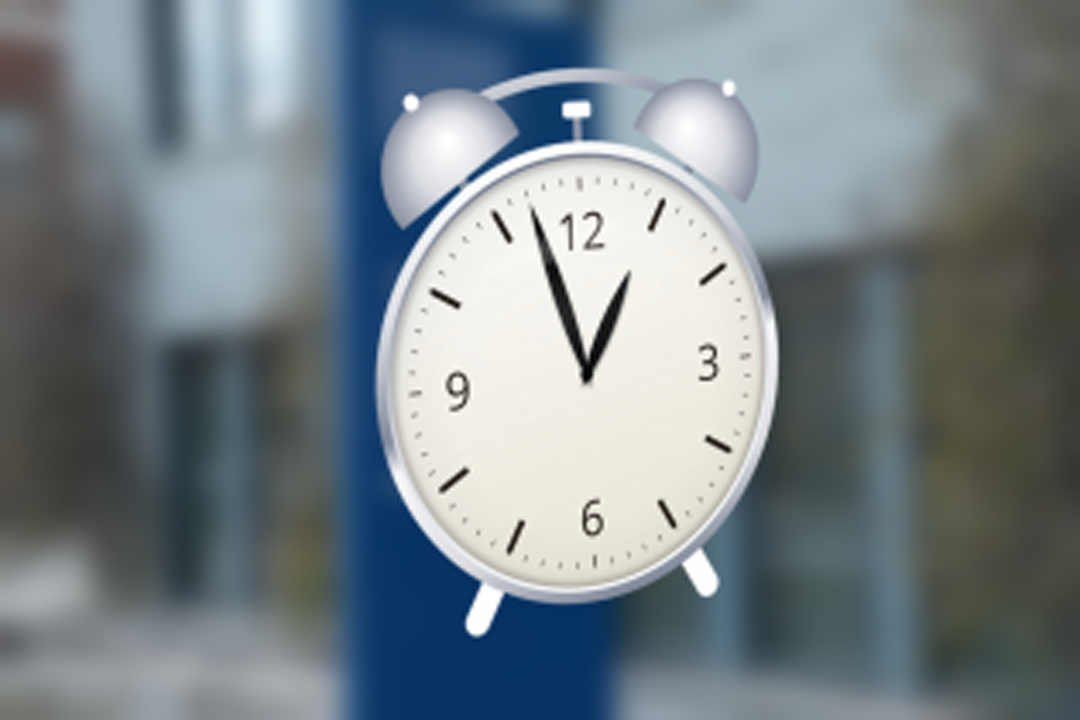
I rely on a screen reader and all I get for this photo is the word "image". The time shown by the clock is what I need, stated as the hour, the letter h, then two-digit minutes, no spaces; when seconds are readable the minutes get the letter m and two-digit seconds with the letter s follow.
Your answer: 12h57
